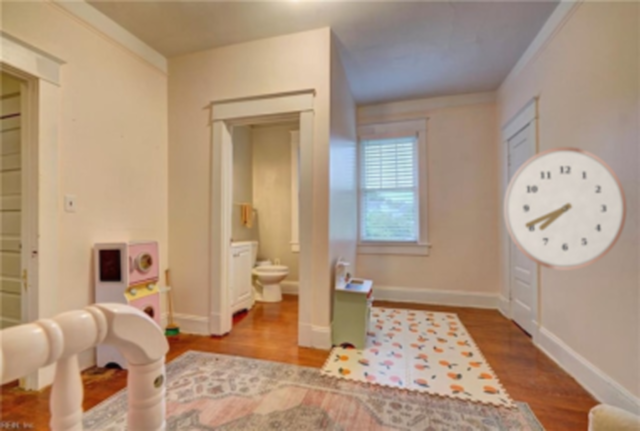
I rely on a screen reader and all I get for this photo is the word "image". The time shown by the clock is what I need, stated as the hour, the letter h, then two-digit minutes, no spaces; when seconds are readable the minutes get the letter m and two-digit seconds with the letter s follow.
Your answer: 7h41
